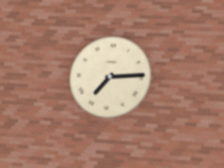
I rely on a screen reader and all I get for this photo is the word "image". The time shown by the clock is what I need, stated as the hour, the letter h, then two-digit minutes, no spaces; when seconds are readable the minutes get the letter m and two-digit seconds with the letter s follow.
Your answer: 7h14
